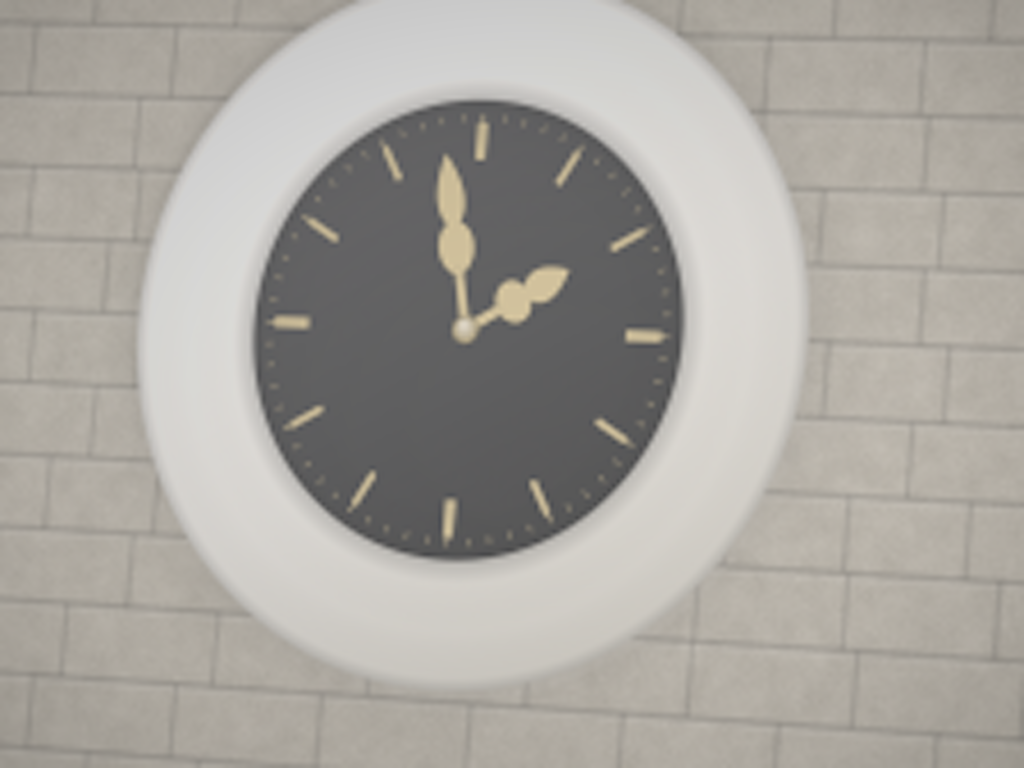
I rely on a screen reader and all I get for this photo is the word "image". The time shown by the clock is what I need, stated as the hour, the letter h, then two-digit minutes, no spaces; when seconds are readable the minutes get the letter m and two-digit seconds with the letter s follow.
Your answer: 1h58
